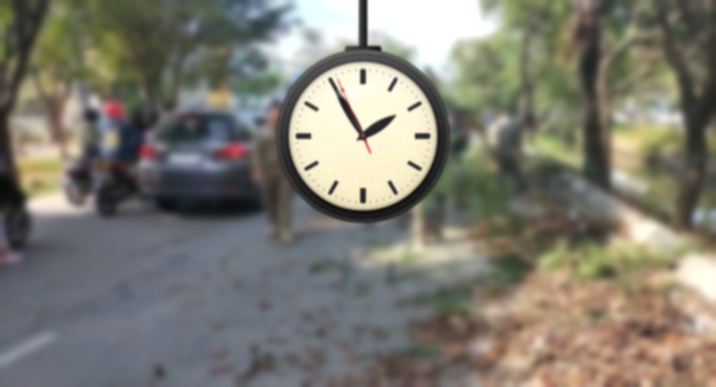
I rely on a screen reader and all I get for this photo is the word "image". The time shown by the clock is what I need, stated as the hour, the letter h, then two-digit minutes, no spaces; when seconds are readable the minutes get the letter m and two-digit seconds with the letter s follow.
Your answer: 1h54m56s
